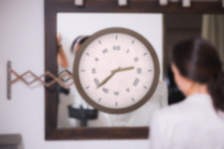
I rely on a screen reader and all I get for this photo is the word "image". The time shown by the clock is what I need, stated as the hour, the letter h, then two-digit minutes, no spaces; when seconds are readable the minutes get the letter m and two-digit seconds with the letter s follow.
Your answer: 2h38
